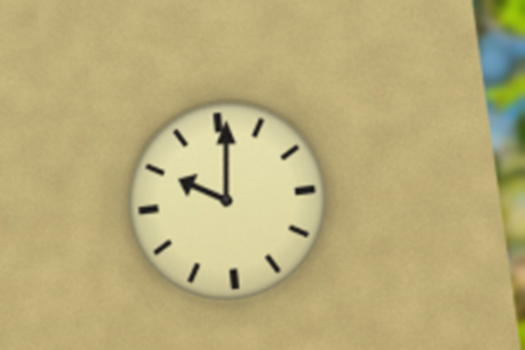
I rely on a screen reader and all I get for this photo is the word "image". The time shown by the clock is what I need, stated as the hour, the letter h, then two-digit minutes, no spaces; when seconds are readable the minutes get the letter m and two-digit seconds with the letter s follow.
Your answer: 10h01
